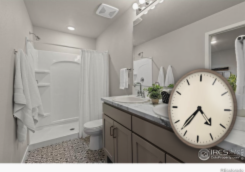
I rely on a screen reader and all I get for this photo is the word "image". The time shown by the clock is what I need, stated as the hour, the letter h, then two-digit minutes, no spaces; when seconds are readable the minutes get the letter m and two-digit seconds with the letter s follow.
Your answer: 4h37
